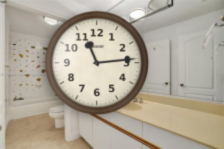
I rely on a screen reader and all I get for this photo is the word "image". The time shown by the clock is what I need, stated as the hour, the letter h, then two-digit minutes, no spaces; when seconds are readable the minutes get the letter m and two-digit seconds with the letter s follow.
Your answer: 11h14
